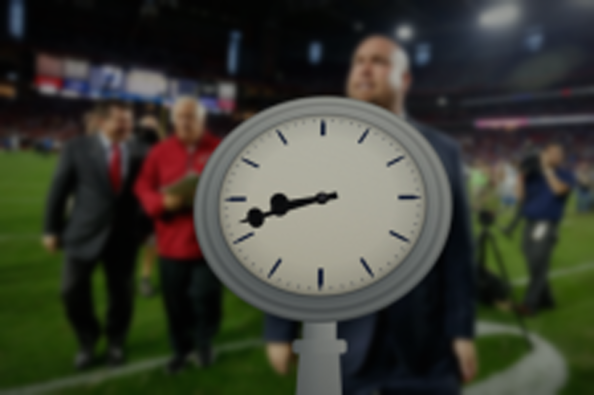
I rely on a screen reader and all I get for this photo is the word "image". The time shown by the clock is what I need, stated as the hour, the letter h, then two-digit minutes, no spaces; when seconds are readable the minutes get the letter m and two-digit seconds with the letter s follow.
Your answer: 8h42
